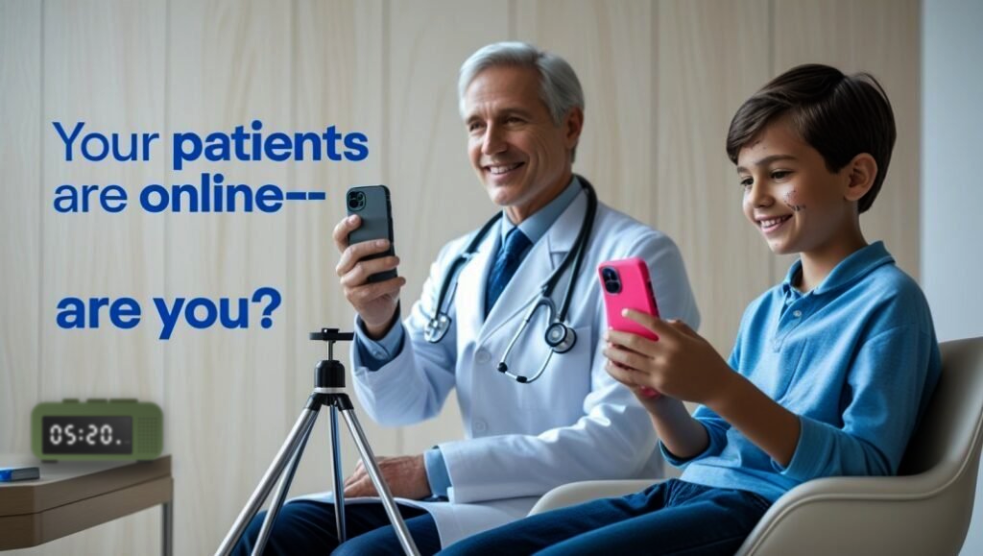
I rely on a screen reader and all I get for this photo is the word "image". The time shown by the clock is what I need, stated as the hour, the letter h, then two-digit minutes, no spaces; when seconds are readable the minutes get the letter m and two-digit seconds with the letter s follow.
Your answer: 5h20
